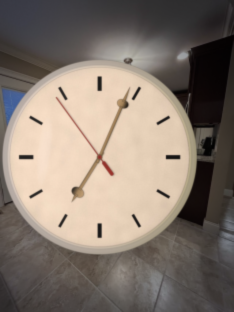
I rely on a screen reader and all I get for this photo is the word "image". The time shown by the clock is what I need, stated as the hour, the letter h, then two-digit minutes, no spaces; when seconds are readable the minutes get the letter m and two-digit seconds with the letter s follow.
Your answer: 7h03m54s
